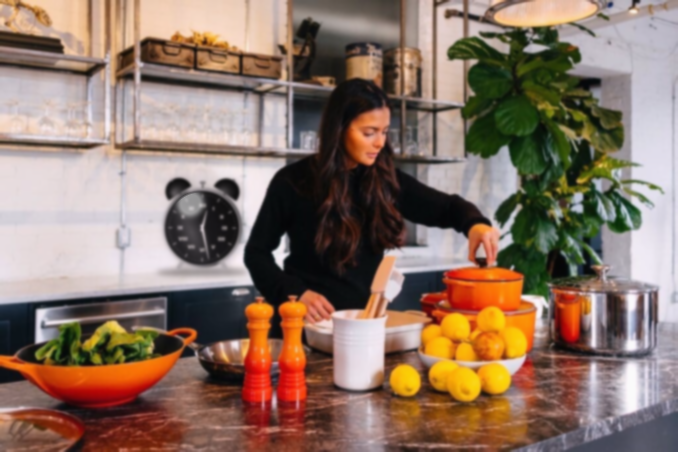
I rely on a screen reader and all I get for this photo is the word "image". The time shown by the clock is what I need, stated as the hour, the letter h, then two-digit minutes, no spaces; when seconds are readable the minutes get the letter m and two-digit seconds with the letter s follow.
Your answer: 12h28
